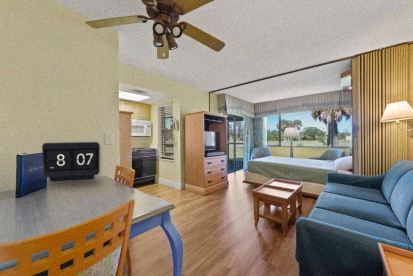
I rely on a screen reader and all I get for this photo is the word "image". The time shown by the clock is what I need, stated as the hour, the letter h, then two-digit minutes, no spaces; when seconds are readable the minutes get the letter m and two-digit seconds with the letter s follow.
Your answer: 8h07
